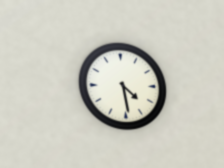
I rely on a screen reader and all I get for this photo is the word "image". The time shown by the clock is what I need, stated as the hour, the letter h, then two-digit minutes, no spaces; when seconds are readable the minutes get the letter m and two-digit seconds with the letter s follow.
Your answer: 4h29
